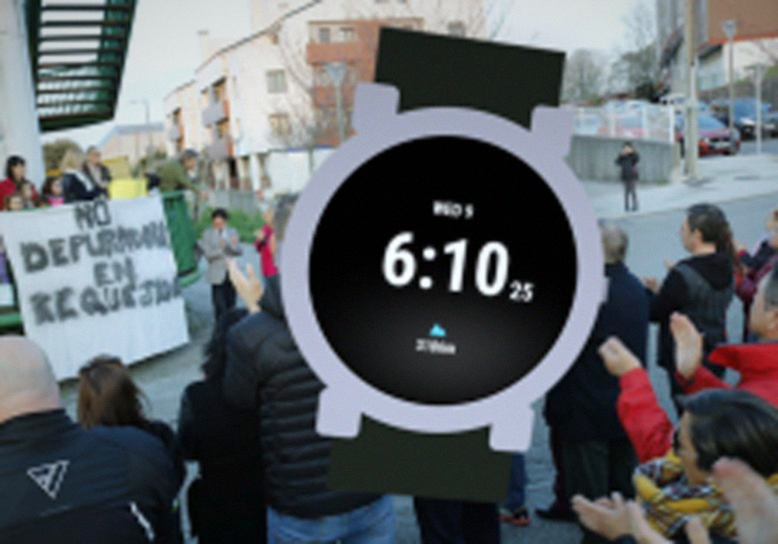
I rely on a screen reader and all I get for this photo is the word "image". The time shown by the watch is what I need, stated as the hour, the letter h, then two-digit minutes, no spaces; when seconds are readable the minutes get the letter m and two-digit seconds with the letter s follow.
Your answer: 6h10
